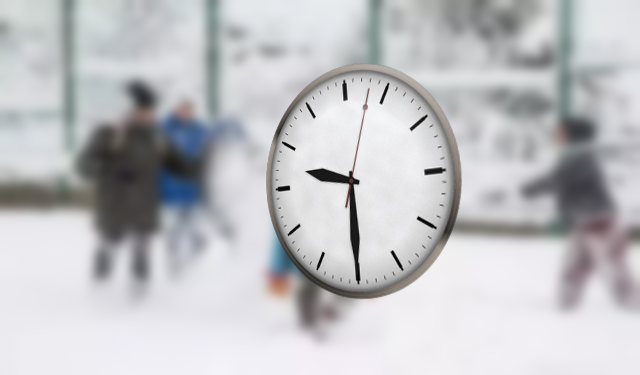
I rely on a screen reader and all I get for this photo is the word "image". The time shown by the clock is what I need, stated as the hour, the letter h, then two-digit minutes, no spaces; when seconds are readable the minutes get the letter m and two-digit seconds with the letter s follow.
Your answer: 9h30m03s
